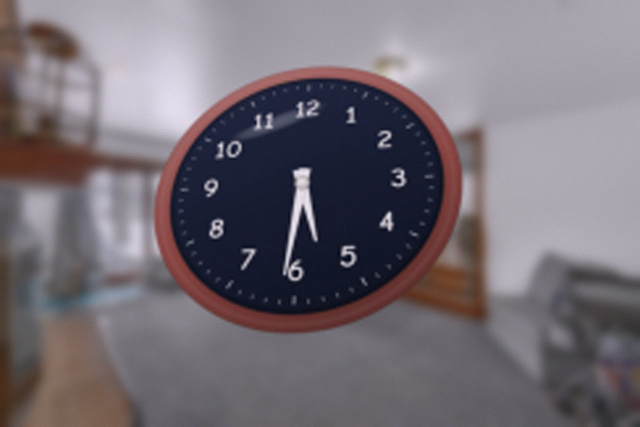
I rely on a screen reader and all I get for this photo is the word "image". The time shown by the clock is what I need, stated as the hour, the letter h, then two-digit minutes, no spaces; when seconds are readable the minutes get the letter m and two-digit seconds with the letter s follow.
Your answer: 5h31
